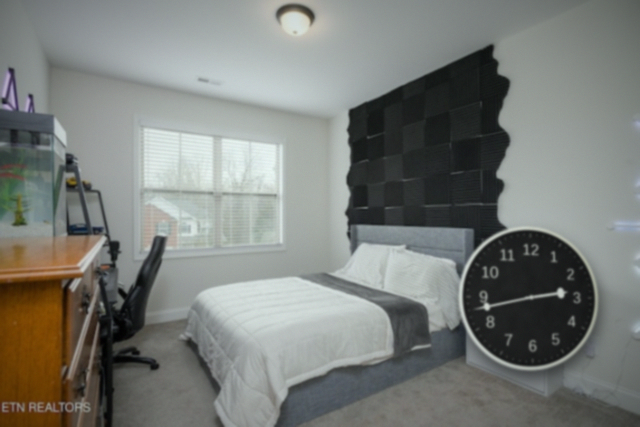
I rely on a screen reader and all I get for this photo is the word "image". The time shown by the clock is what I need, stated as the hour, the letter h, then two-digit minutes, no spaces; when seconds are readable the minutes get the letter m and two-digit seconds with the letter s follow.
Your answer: 2h43
